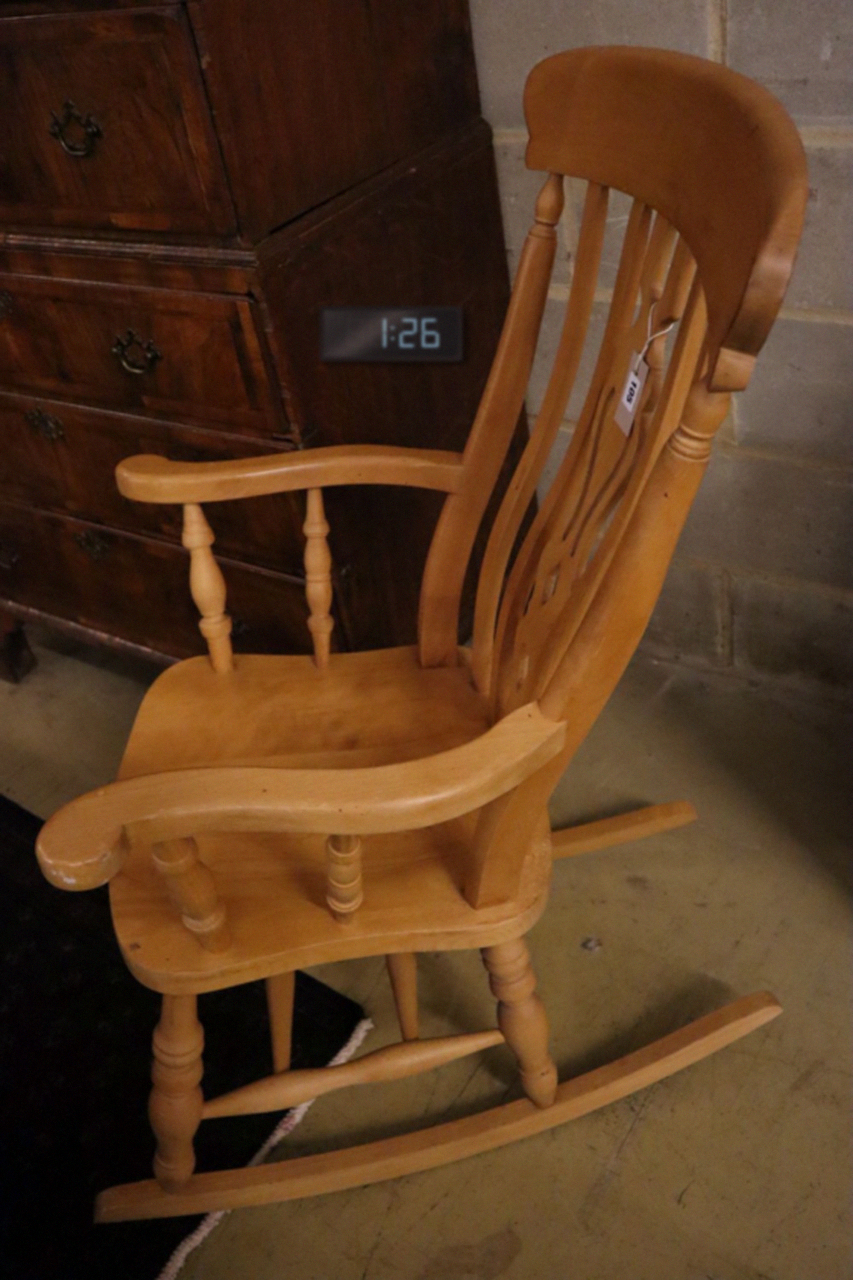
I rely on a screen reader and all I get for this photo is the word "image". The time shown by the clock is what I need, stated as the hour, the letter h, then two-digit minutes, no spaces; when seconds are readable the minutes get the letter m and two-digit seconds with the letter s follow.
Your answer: 1h26
